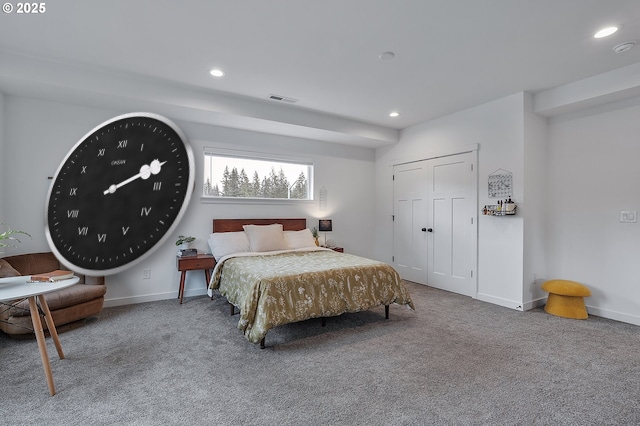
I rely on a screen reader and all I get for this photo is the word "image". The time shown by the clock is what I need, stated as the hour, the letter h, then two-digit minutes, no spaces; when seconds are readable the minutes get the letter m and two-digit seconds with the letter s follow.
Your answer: 2h11
